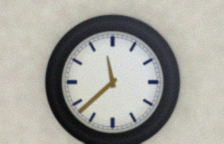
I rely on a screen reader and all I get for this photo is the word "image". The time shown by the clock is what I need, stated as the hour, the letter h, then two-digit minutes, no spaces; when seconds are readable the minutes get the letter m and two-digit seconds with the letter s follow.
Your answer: 11h38
